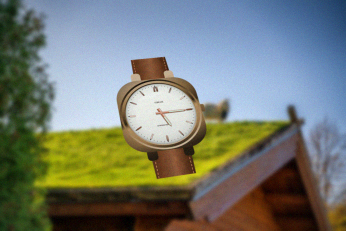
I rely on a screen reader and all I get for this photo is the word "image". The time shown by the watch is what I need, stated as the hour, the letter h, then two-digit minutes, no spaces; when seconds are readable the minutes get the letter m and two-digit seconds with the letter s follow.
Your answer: 5h15
